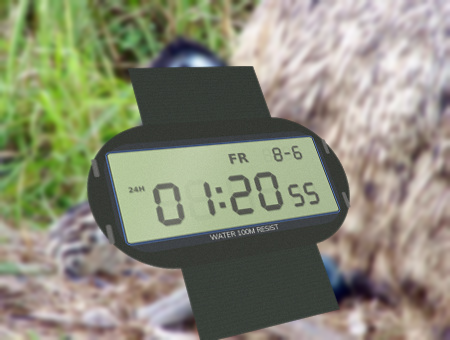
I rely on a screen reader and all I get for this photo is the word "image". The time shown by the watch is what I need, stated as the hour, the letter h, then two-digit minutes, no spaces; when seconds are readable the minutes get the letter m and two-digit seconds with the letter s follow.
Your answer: 1h20m55s
